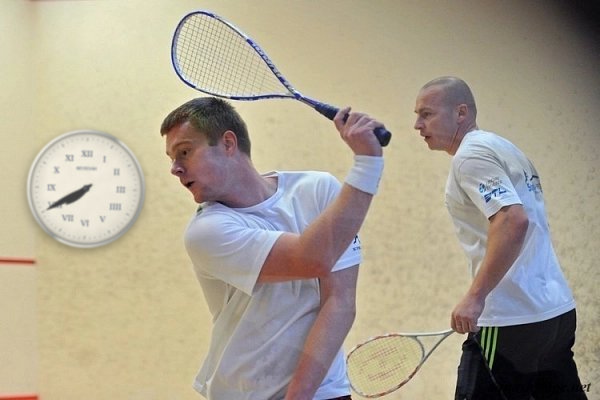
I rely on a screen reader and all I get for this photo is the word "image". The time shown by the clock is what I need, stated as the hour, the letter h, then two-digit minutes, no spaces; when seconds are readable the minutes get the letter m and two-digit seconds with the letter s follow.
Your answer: 7h40
